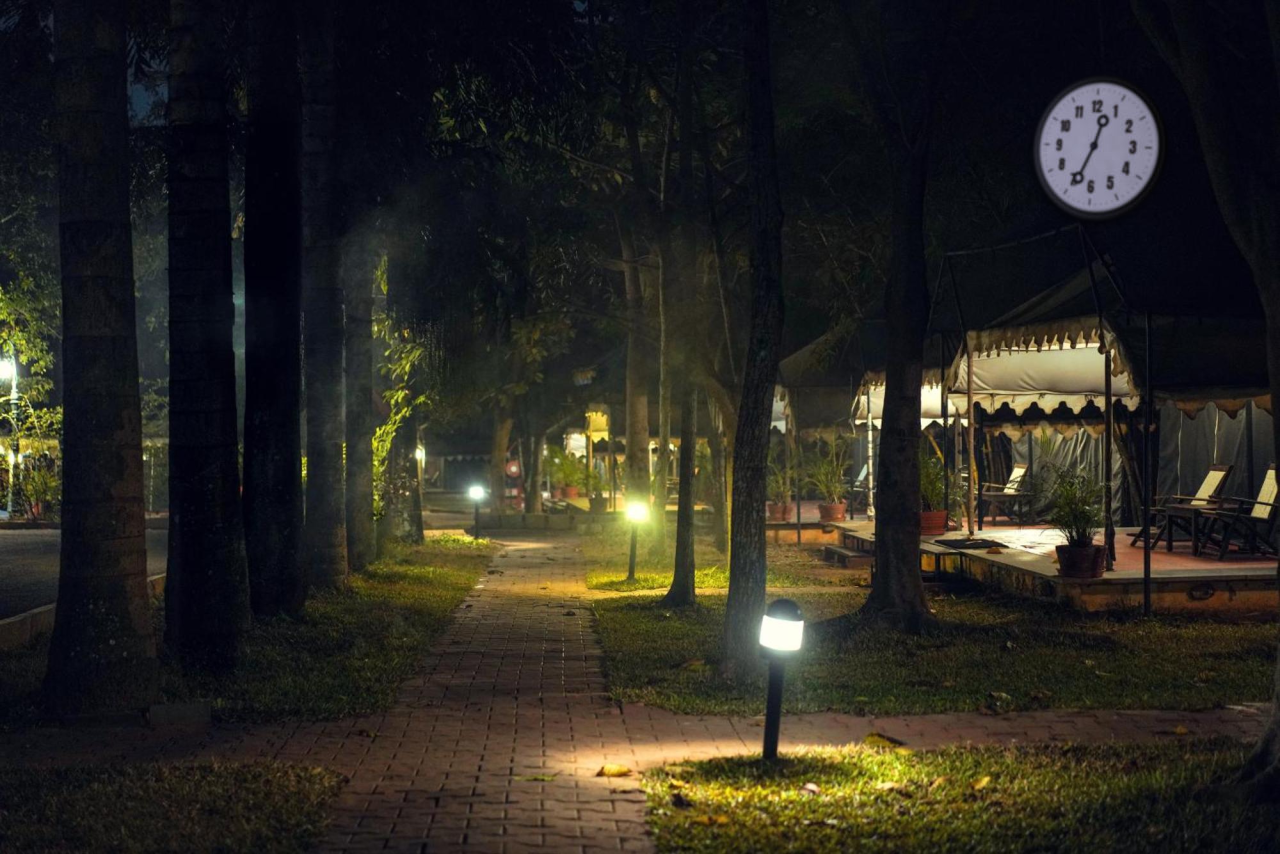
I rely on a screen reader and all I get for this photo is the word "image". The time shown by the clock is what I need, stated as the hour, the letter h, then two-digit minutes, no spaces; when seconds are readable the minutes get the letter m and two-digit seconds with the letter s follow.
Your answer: 12h34
